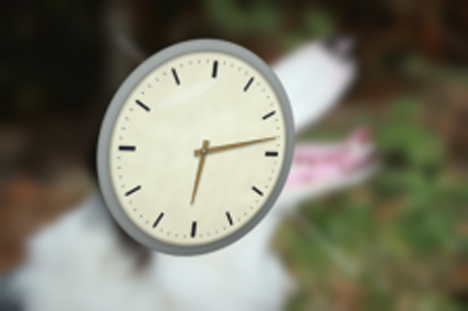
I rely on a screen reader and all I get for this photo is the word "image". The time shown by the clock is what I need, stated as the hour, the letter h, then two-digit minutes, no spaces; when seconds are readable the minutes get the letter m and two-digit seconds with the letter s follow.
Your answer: 6h13
